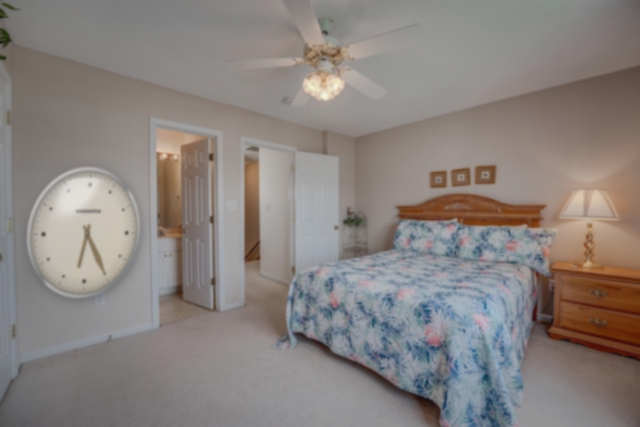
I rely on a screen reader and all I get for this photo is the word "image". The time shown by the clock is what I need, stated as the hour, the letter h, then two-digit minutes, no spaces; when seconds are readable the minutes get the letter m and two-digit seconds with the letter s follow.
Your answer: 6h25
